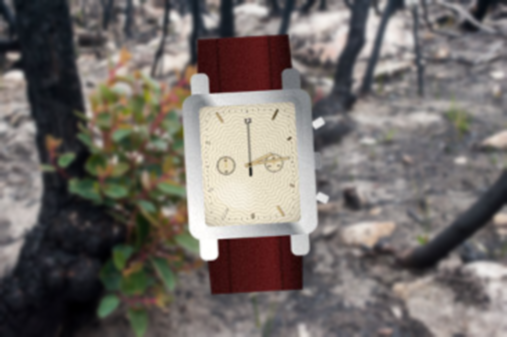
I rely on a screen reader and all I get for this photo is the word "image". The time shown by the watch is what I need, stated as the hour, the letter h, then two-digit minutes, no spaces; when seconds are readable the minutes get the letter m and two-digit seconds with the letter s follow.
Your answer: 2h14
